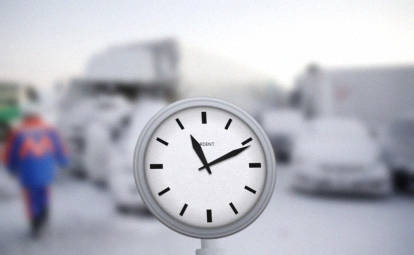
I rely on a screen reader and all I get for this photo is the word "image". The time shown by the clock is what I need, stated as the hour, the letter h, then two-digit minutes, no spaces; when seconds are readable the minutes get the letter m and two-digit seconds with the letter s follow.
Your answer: 11h11
